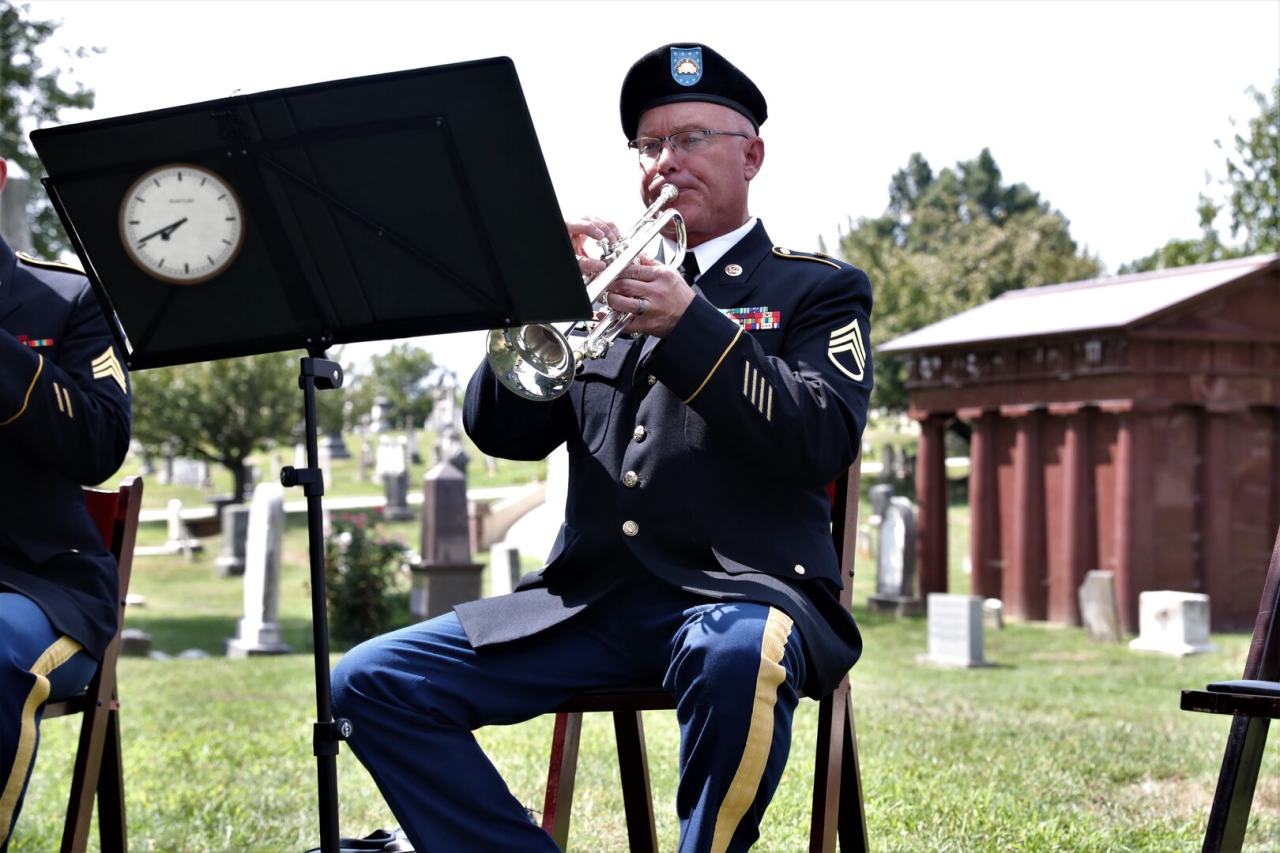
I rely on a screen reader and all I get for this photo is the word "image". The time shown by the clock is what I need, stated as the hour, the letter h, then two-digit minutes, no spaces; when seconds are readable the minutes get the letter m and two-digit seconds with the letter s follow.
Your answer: 7h41
